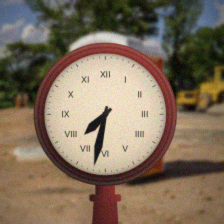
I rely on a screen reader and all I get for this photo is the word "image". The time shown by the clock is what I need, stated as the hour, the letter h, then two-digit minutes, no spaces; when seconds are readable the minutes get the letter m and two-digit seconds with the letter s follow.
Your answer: 7h32
